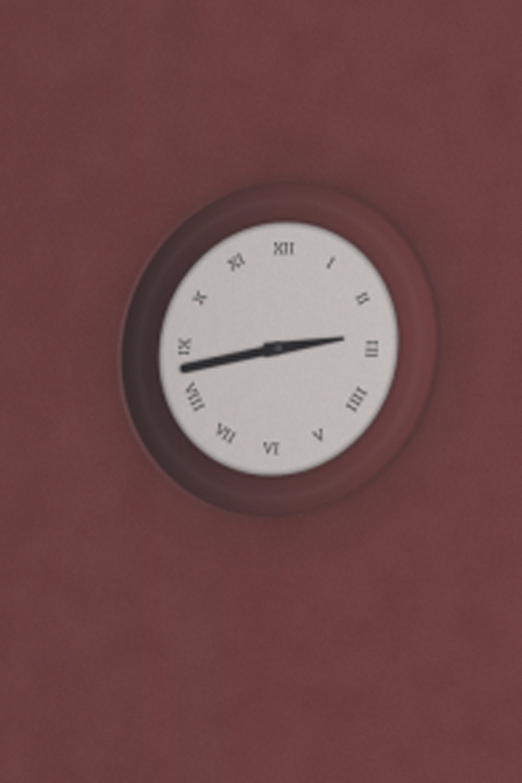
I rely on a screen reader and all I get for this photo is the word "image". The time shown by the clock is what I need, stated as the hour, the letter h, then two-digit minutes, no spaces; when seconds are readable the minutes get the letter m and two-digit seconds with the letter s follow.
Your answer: 2h43
